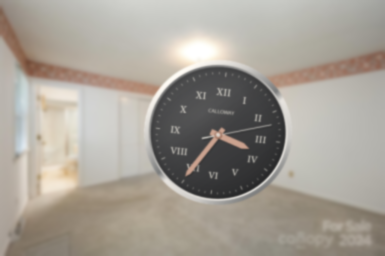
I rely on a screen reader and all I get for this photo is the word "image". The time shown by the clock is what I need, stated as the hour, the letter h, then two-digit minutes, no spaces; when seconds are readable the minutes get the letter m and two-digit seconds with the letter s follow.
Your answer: 3h35m12s
